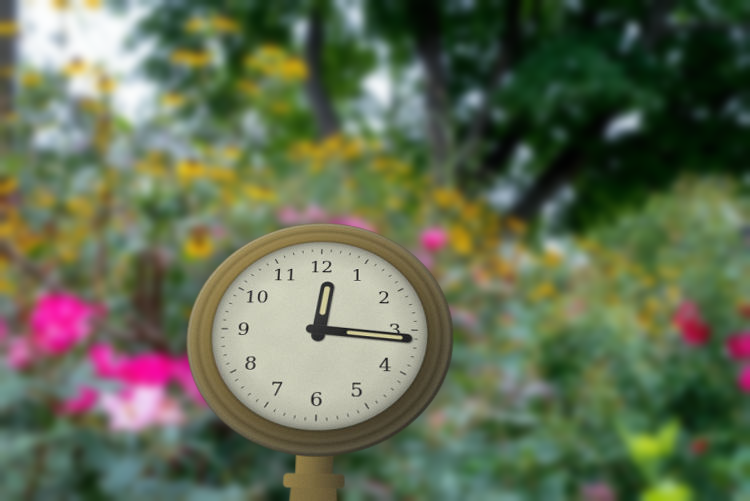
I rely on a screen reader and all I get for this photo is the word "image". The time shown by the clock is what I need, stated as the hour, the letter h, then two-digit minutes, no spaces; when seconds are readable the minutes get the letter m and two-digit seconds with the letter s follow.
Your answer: 12h16
